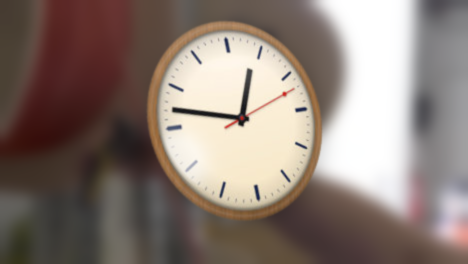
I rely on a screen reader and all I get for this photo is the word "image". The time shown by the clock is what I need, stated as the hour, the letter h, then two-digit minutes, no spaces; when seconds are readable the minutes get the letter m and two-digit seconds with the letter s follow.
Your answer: 12h47m12s
